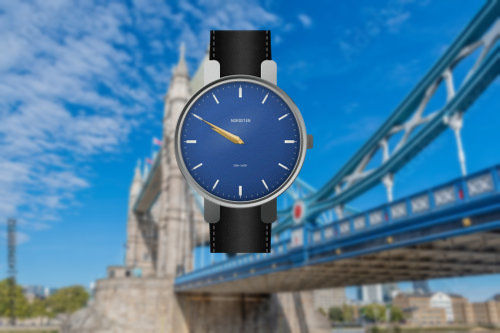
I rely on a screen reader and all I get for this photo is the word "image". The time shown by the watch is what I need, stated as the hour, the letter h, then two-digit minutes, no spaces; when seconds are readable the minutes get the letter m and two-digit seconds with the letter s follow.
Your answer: 9h50
